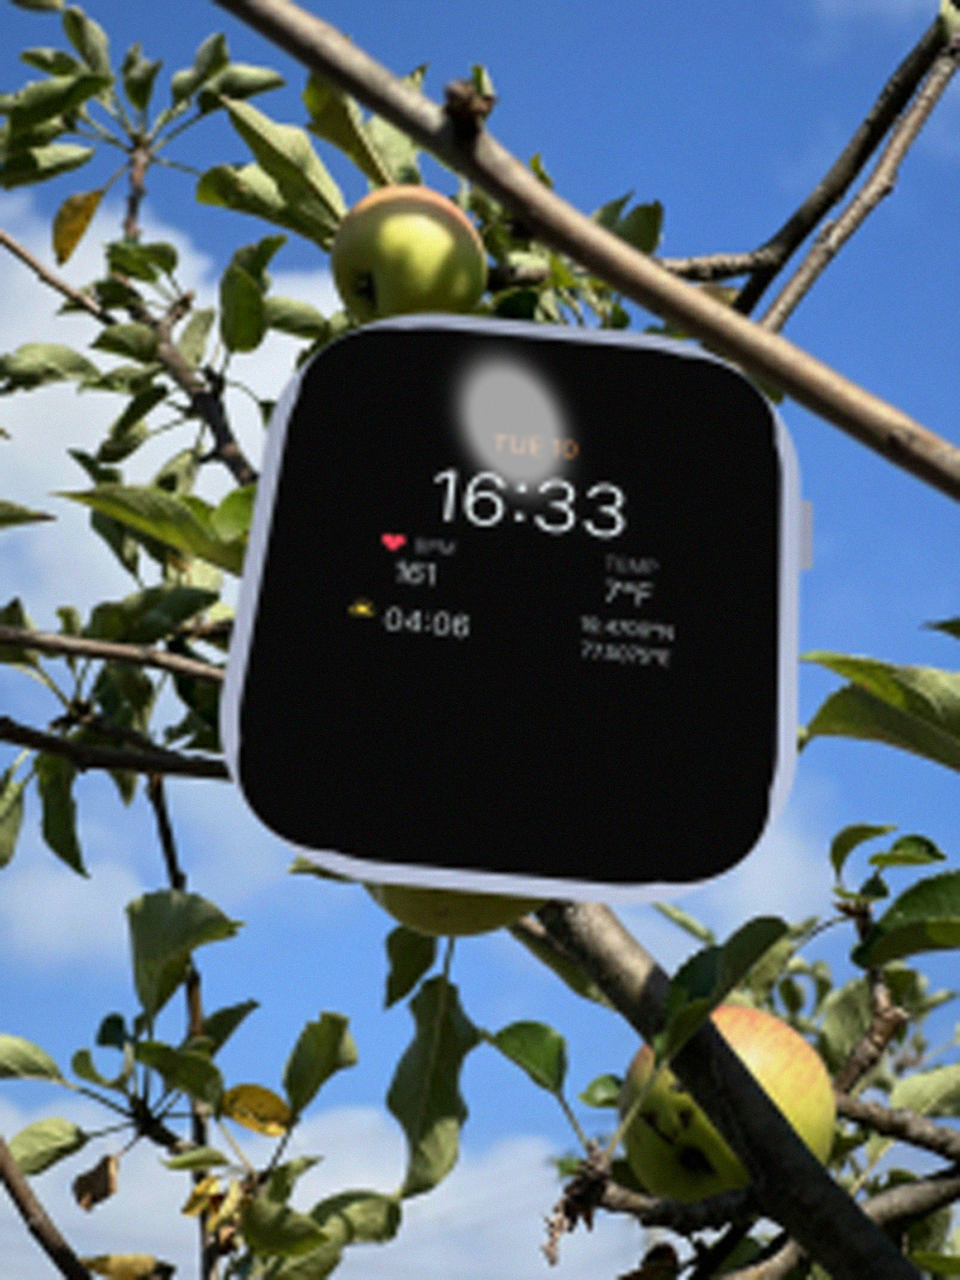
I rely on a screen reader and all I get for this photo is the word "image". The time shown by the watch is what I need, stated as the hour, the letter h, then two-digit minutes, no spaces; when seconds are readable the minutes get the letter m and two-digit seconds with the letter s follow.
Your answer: 16h33
